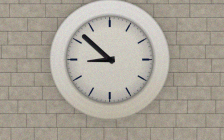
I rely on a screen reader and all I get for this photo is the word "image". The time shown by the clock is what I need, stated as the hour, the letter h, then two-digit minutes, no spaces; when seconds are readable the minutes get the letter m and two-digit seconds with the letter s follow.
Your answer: 8h52
